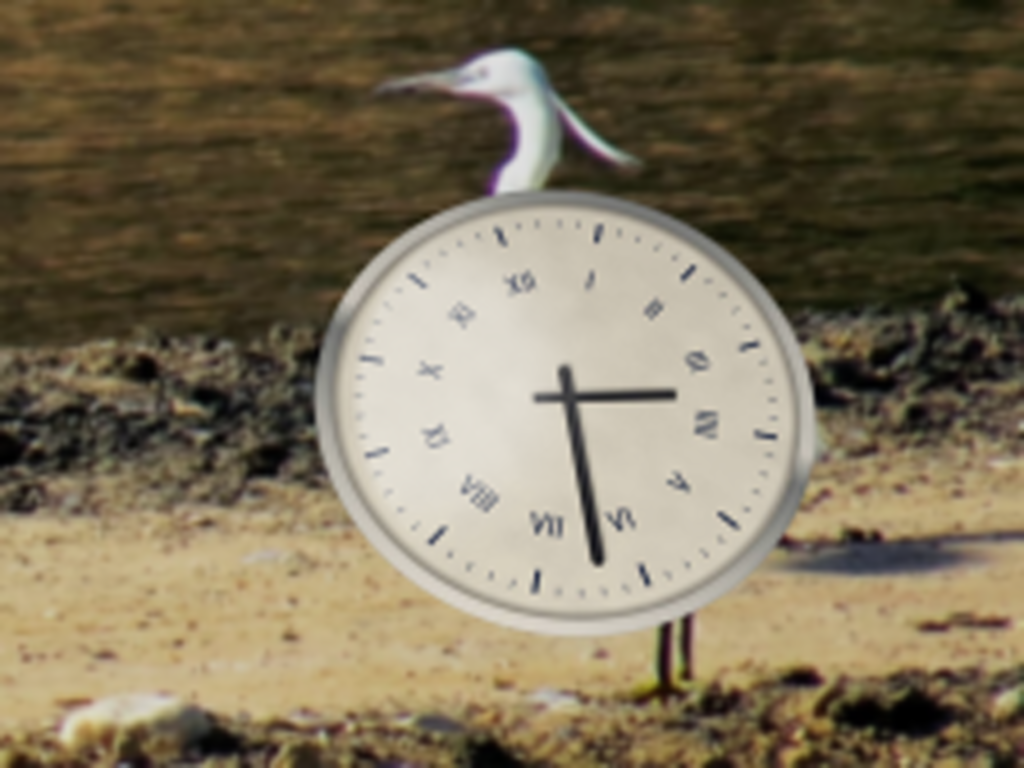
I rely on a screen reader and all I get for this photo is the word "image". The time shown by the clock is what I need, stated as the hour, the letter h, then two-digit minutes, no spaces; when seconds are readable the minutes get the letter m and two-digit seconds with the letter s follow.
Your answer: 3h32
